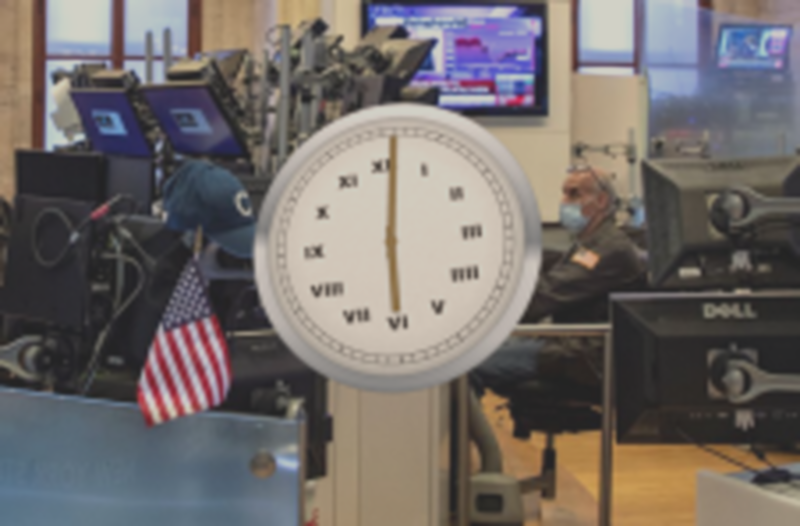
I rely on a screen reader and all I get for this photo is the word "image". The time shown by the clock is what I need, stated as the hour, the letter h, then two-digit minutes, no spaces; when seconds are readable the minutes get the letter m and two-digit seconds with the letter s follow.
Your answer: 6h01
